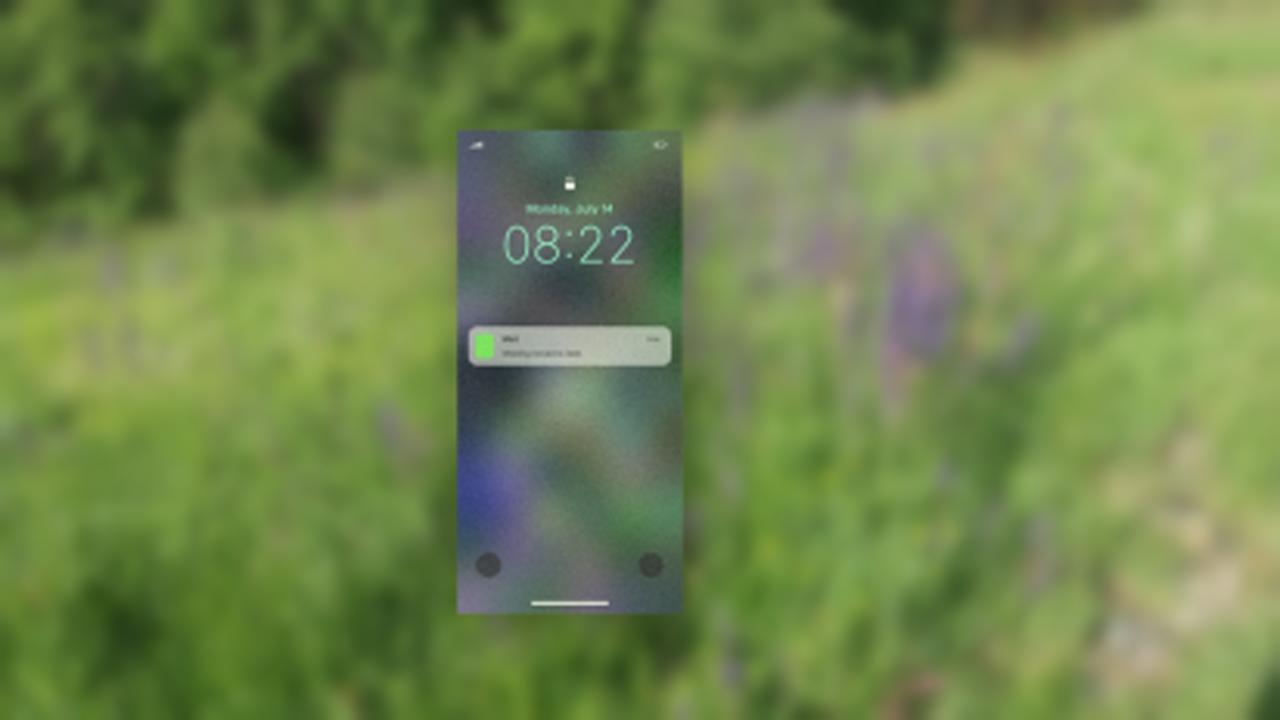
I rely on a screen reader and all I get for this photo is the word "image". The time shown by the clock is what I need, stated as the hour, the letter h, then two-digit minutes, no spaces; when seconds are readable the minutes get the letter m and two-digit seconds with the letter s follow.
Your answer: 8h22
